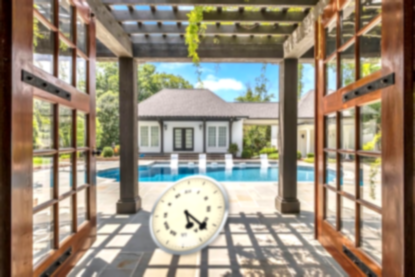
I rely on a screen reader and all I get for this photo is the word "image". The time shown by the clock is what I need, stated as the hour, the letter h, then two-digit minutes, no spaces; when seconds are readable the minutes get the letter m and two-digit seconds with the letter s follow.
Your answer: 5h22
